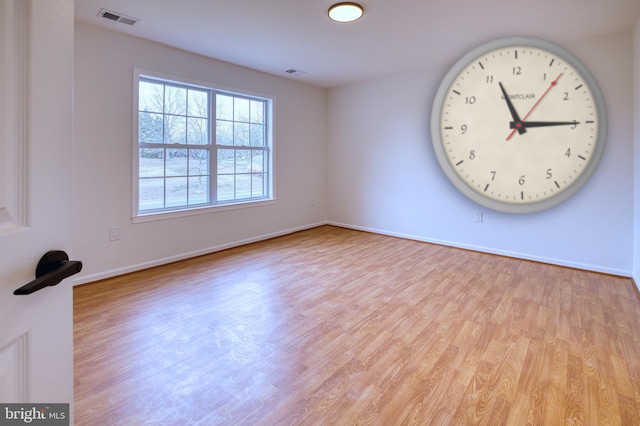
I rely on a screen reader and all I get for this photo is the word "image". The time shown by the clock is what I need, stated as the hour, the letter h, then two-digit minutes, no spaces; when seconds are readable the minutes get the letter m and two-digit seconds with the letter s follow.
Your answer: 11h15m07s
